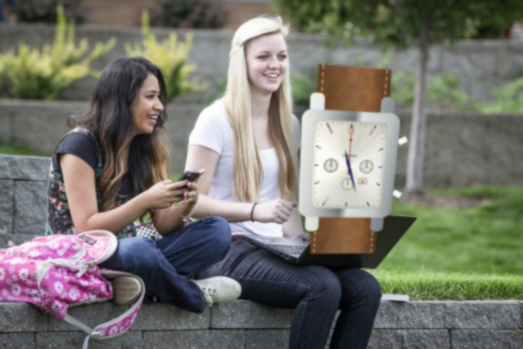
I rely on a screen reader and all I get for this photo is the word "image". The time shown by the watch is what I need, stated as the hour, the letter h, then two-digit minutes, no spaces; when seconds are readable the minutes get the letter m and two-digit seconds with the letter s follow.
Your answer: 11h27
